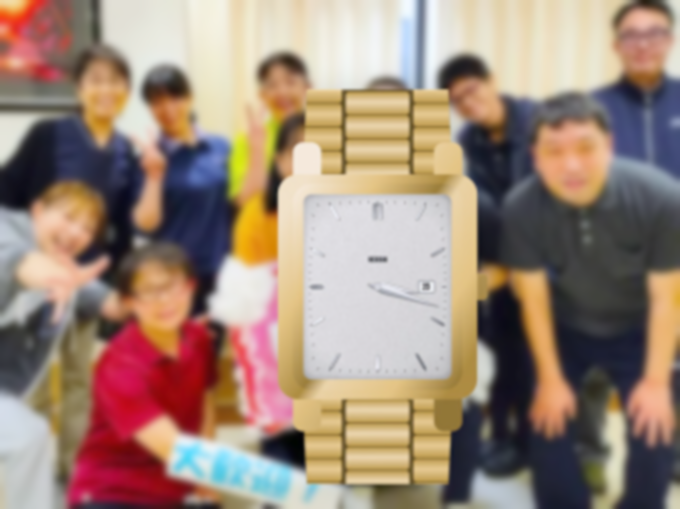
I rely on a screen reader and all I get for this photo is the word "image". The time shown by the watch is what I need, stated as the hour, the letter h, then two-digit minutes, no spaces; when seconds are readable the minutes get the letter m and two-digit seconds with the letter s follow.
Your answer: 3h18
